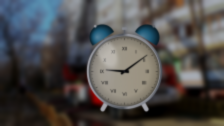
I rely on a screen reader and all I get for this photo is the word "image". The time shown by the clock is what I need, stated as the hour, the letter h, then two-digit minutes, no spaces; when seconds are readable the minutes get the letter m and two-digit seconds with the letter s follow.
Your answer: 9h09
